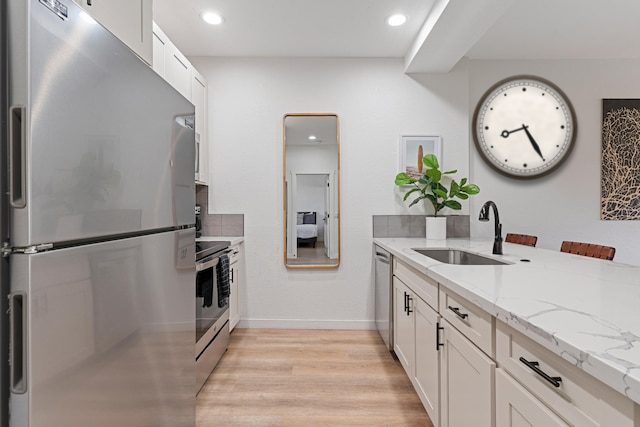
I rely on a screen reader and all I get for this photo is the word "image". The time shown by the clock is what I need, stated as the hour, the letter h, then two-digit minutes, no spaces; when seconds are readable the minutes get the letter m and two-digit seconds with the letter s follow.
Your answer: 8h25
